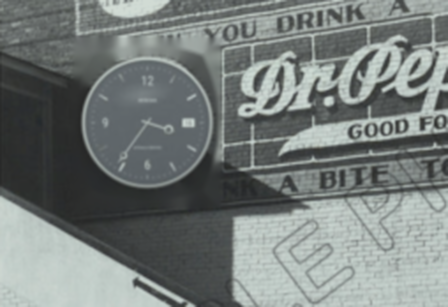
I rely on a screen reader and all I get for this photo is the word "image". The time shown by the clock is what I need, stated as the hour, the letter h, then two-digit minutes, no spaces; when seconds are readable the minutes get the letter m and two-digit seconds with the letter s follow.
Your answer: 3h36
